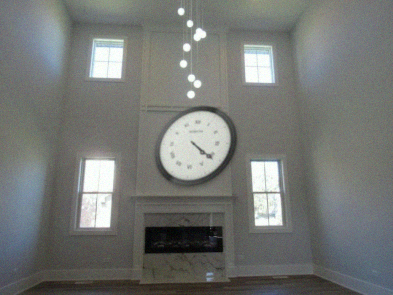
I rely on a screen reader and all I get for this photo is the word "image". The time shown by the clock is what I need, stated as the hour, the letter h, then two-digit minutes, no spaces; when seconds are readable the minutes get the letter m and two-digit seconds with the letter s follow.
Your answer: 4h21
